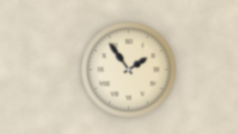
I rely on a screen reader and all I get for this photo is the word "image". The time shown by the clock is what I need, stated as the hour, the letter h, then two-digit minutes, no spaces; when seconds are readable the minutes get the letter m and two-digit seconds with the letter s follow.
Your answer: 1h54
